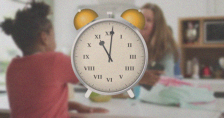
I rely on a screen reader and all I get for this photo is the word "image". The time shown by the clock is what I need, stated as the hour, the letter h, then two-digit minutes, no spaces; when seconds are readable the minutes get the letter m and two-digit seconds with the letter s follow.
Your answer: 11h01
